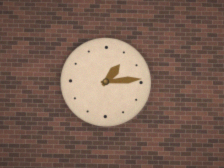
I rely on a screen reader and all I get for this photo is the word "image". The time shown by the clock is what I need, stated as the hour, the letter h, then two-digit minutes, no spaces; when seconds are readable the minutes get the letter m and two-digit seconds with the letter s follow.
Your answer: 1h14
